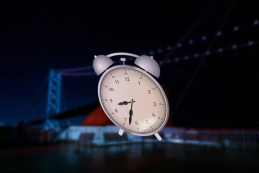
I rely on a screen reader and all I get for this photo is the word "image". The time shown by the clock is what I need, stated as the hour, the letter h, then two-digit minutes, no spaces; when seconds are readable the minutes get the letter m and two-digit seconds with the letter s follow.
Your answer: 8h33
